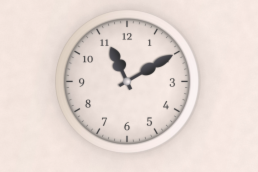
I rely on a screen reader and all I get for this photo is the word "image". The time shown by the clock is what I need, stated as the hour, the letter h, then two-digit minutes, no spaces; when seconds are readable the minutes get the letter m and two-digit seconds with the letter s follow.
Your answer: 11h10
